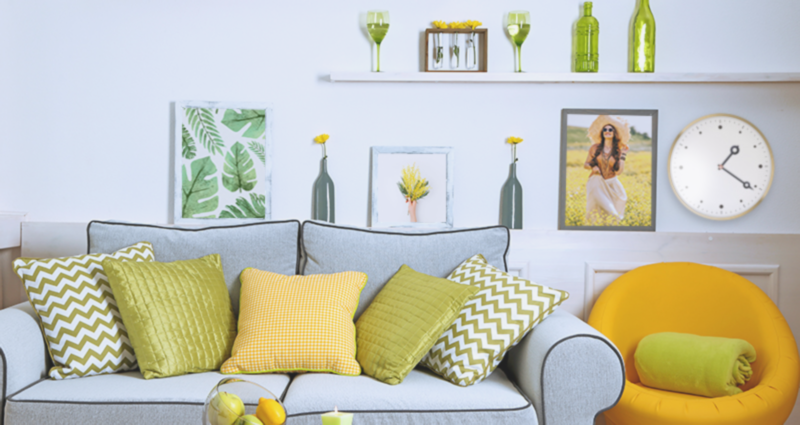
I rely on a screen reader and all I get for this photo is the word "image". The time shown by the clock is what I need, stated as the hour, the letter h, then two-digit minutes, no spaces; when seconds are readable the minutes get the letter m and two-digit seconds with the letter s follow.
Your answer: 1h21
